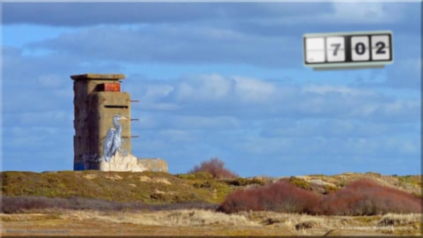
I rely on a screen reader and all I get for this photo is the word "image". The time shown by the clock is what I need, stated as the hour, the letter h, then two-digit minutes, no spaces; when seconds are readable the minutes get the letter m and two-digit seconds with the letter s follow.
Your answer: 7h02
